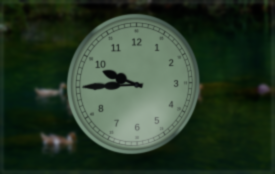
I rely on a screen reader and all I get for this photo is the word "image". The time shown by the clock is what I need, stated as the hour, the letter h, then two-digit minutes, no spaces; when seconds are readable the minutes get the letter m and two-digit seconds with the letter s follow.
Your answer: 9h45
